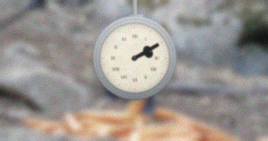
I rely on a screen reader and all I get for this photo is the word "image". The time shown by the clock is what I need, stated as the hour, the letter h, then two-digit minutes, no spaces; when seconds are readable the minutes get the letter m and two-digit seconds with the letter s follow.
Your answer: 2h10
